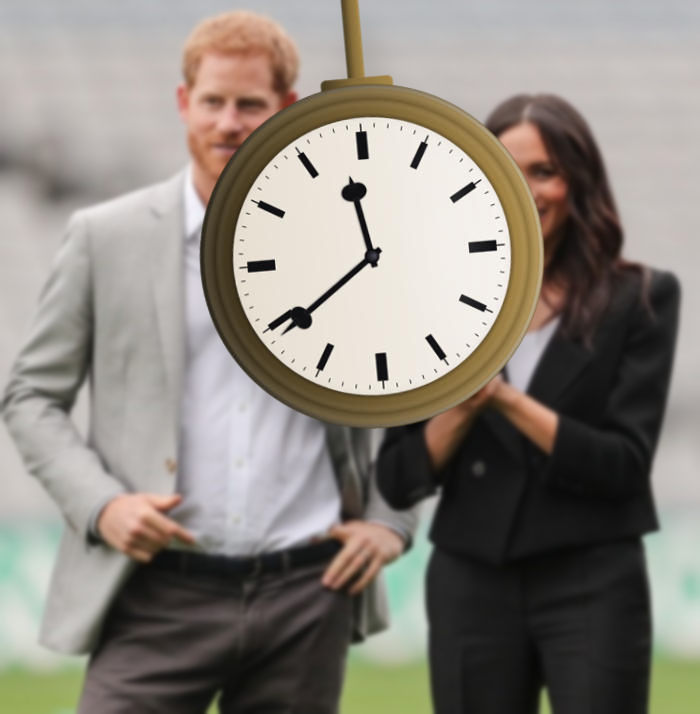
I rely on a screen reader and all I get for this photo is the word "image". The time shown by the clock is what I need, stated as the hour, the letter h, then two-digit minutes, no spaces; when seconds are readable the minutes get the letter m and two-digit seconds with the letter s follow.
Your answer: 11h39
